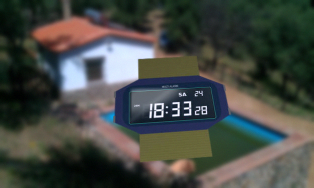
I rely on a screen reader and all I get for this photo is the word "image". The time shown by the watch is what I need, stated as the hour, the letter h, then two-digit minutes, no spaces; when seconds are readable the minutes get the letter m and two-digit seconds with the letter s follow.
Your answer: 18h33m28s
